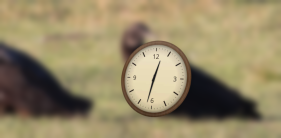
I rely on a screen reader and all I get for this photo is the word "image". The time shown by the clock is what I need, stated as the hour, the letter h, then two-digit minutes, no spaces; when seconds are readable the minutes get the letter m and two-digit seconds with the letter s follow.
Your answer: 12h32
